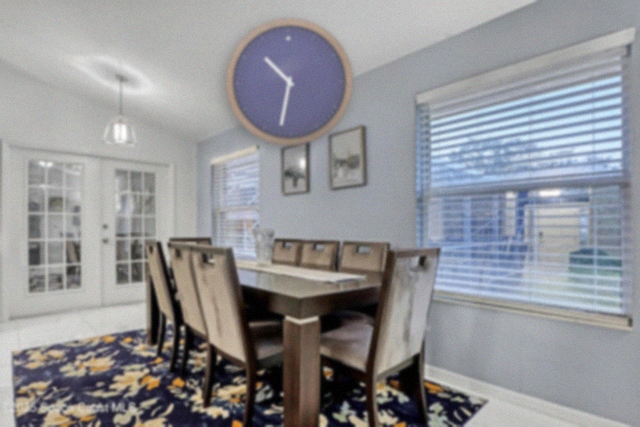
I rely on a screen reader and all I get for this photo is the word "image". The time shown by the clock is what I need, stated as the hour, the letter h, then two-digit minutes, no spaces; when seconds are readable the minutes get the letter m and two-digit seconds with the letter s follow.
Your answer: 10h32
